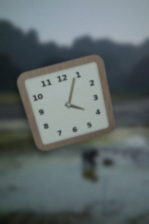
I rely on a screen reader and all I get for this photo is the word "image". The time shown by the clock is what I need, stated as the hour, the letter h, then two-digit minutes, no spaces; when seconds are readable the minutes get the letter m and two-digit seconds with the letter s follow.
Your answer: 4h04
